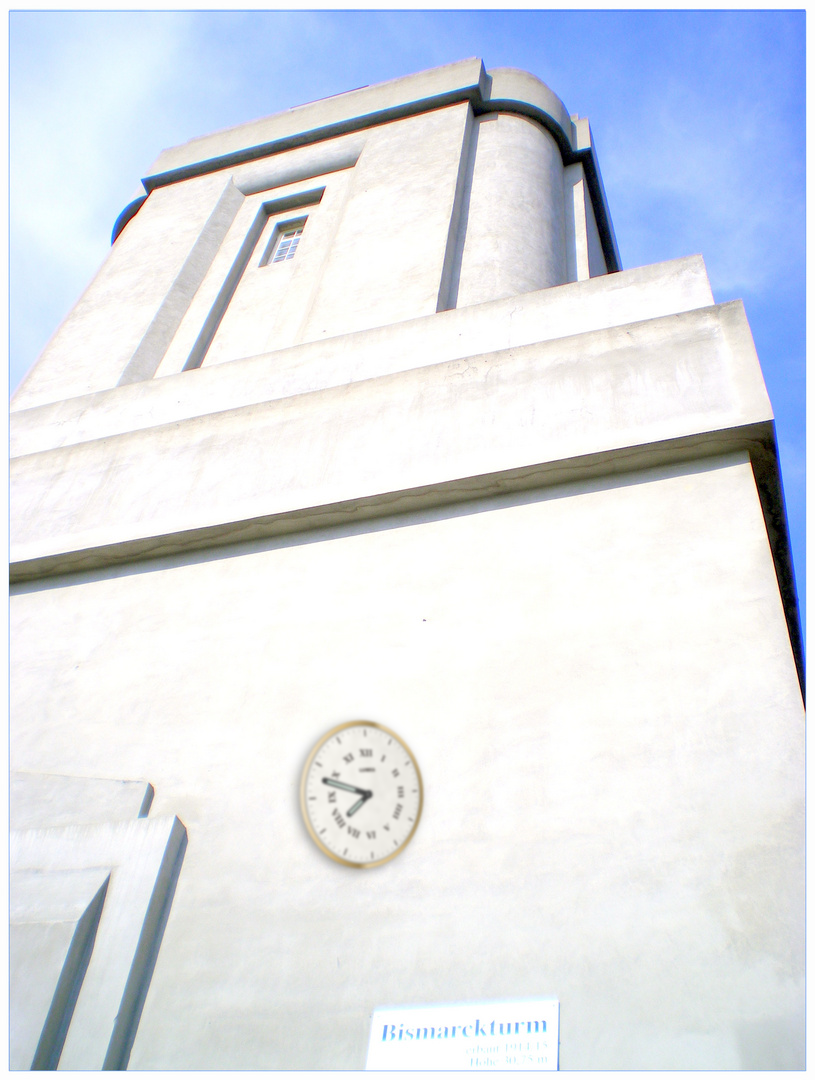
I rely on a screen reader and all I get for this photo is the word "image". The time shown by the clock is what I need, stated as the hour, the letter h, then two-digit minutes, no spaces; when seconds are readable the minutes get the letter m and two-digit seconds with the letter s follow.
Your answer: 7h48
